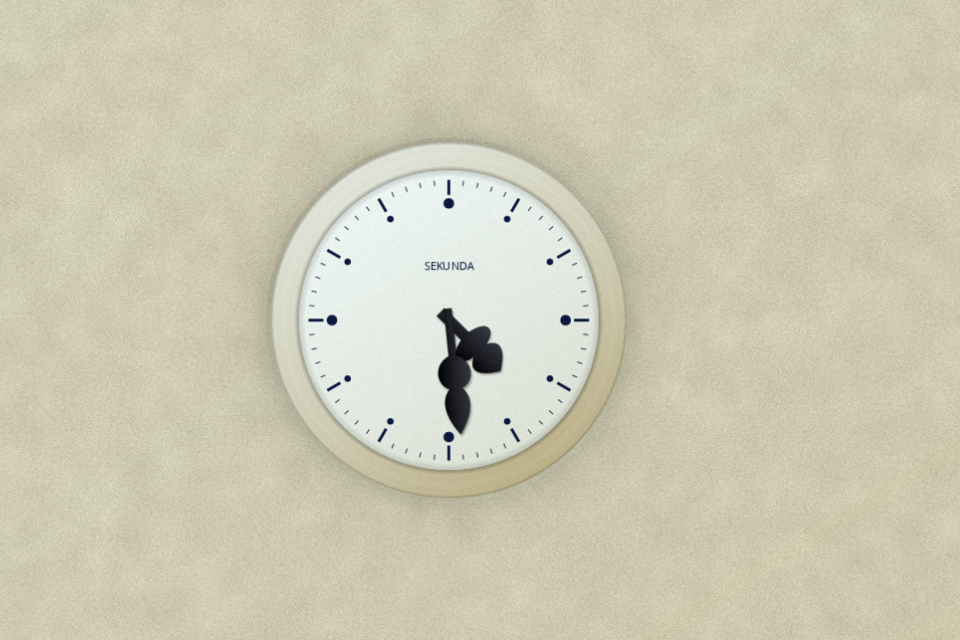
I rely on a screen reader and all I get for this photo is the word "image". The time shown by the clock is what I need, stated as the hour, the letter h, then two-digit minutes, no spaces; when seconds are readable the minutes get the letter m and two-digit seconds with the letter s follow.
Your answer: 4h29
